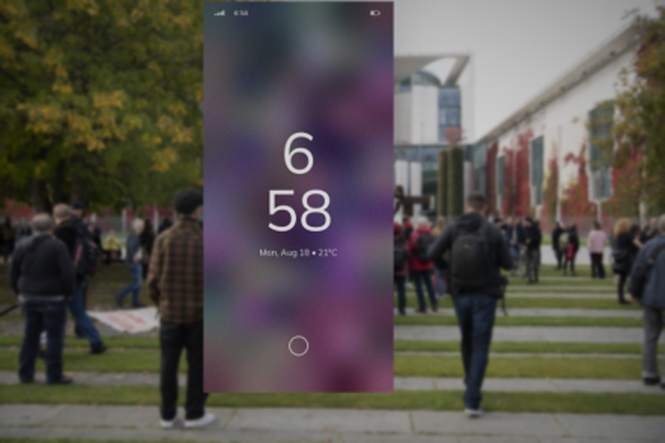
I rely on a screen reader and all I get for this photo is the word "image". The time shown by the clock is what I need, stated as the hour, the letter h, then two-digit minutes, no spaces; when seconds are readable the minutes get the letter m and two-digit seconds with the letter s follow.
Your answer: 6h58
